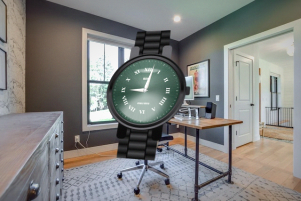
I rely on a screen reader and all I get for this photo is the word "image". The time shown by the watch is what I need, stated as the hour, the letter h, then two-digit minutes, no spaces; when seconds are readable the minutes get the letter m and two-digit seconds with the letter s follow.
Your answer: 9h02
